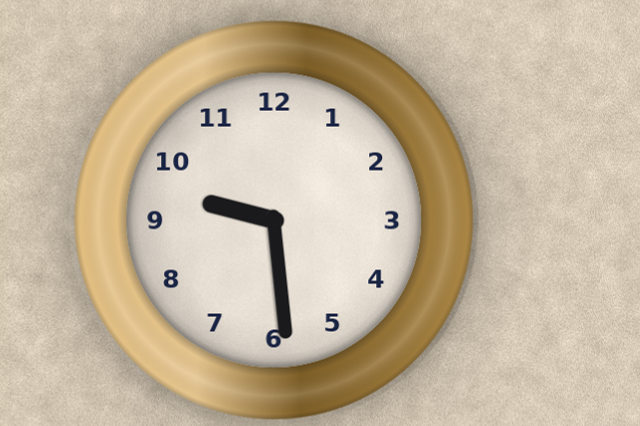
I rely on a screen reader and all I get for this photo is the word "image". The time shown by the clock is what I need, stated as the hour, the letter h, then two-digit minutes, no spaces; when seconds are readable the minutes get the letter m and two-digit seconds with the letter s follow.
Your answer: 9h29
